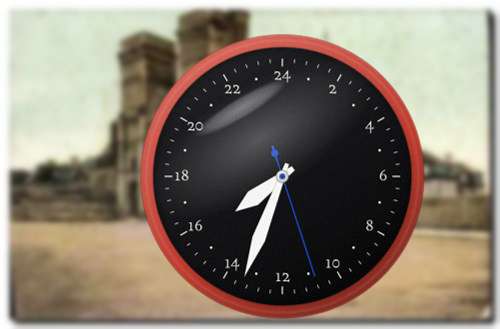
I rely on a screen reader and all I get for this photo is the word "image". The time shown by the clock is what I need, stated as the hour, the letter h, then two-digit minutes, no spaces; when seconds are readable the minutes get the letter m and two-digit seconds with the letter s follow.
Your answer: 15h33m27s
